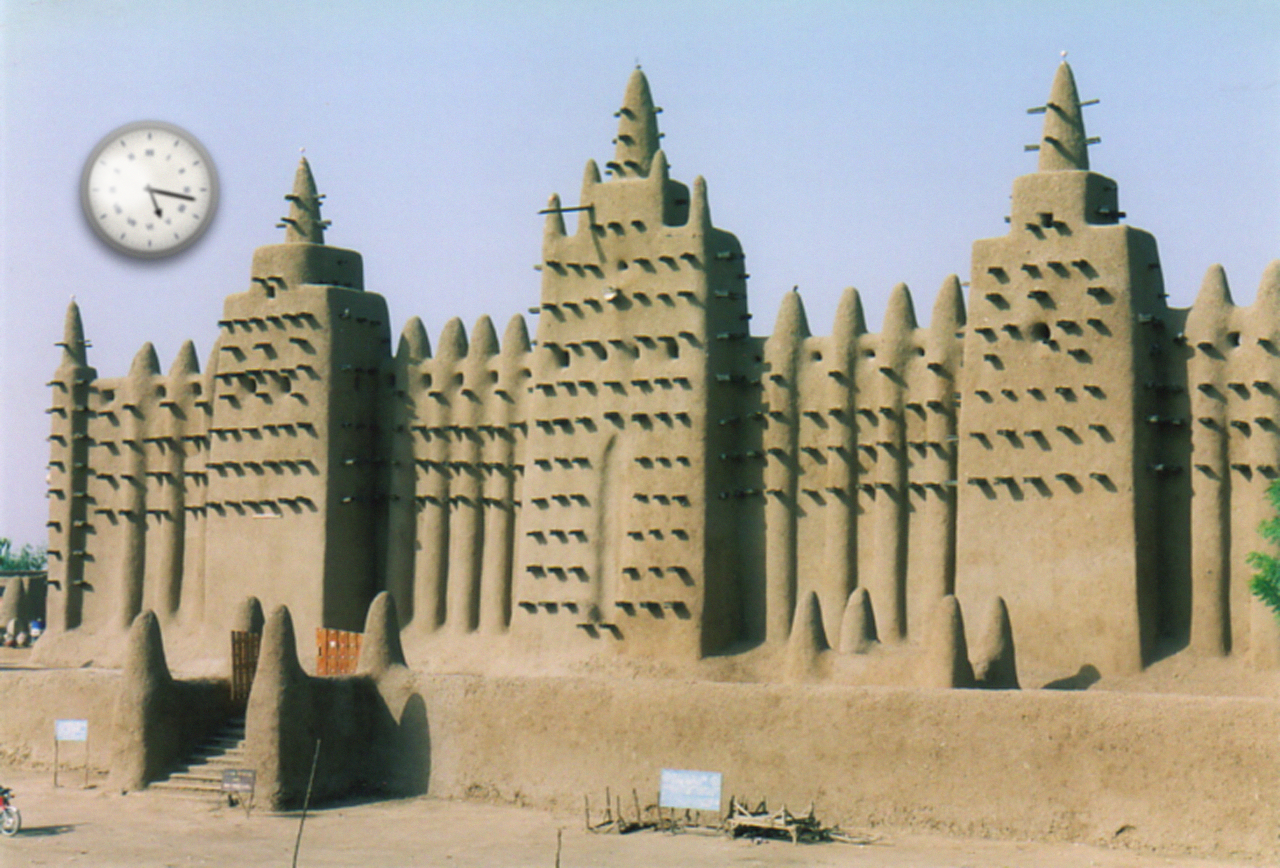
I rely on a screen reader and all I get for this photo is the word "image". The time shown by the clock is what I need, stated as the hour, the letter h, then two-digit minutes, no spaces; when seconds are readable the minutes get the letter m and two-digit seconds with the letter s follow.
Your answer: 5h17
